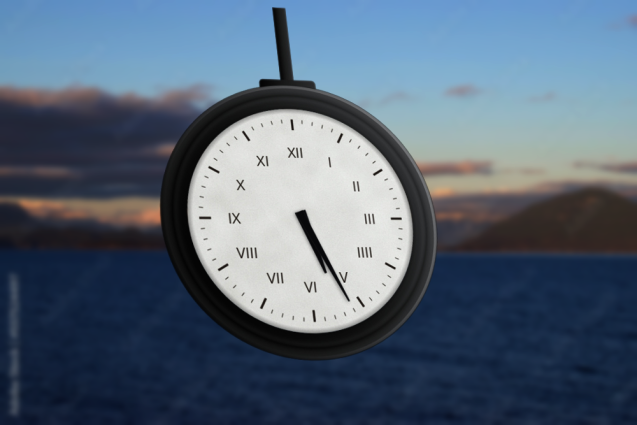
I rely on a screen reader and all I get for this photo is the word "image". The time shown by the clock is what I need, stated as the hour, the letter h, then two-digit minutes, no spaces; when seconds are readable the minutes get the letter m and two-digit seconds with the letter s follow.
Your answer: 5h26
